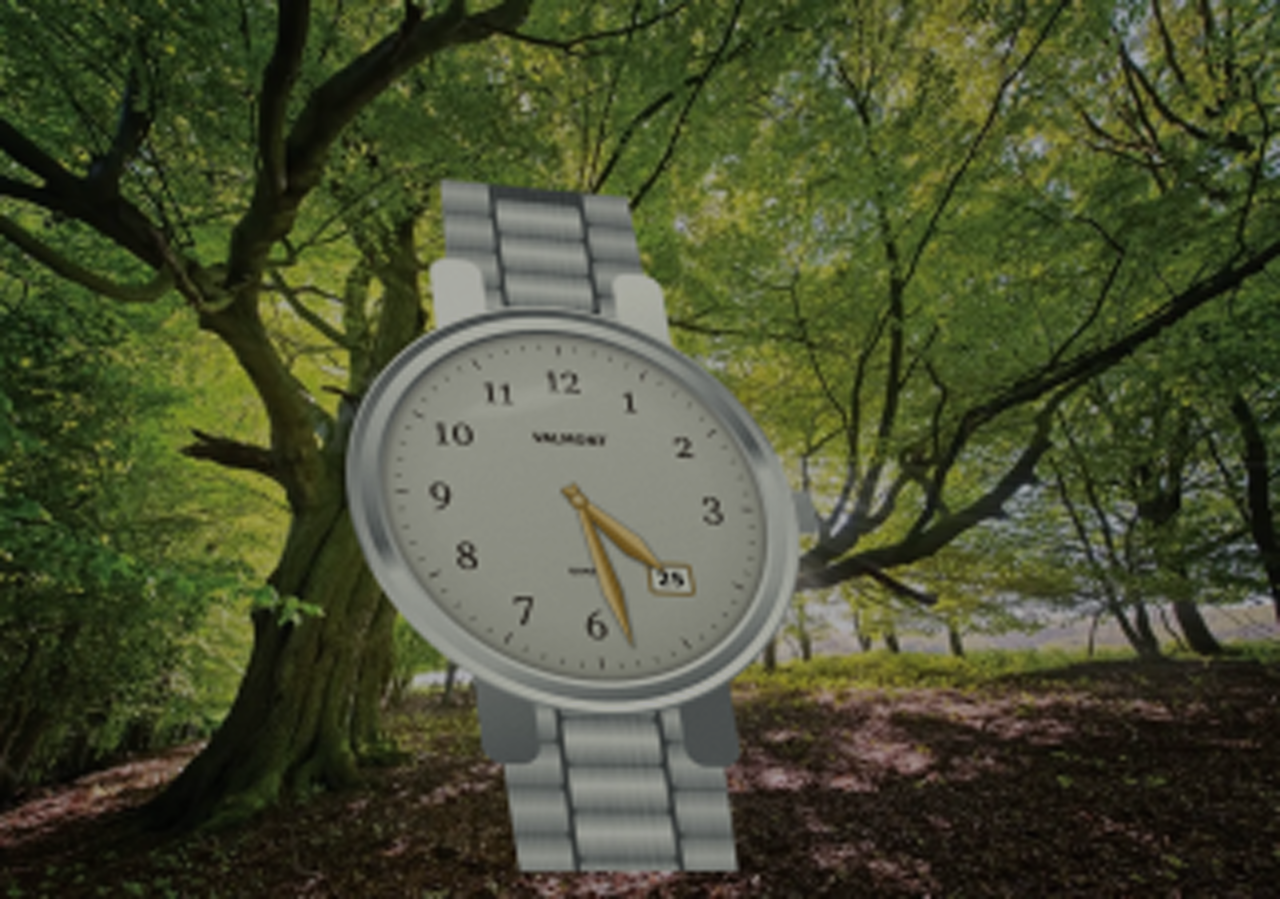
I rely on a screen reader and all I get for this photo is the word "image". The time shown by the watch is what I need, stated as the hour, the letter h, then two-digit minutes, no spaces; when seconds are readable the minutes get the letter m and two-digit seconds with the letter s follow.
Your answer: 4h28
